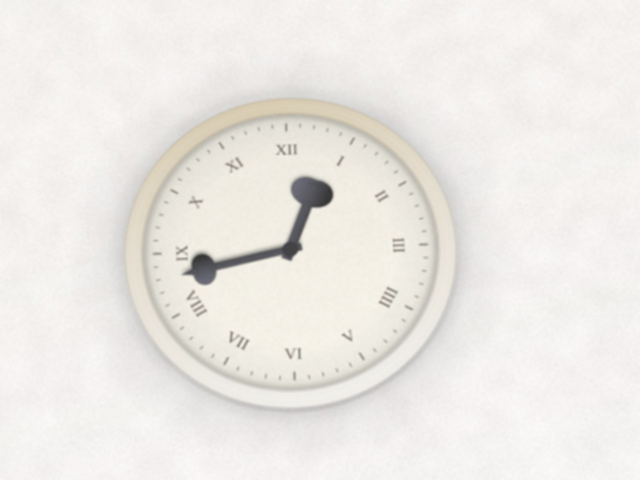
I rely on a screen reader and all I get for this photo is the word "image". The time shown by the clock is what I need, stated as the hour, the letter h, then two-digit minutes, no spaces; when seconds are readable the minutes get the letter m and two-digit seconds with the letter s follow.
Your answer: 12h43
